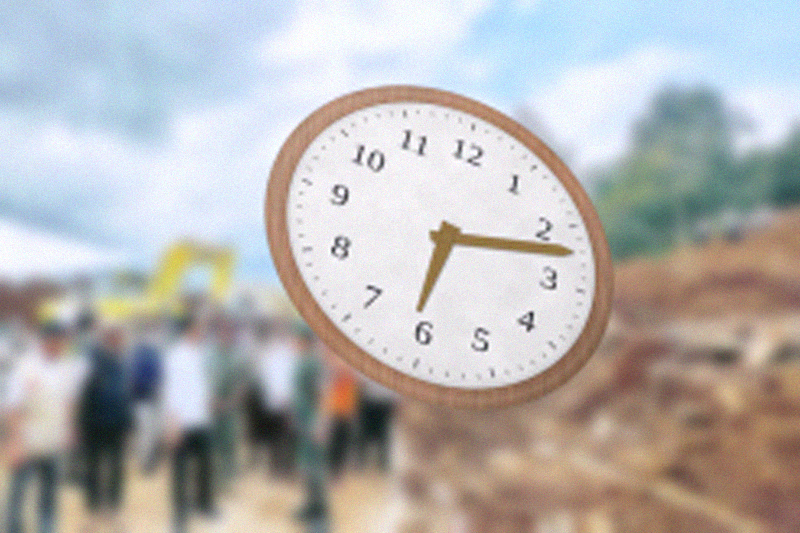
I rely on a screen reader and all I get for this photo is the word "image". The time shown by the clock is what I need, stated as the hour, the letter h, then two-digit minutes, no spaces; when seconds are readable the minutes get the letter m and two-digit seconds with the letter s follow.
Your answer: 6h12
